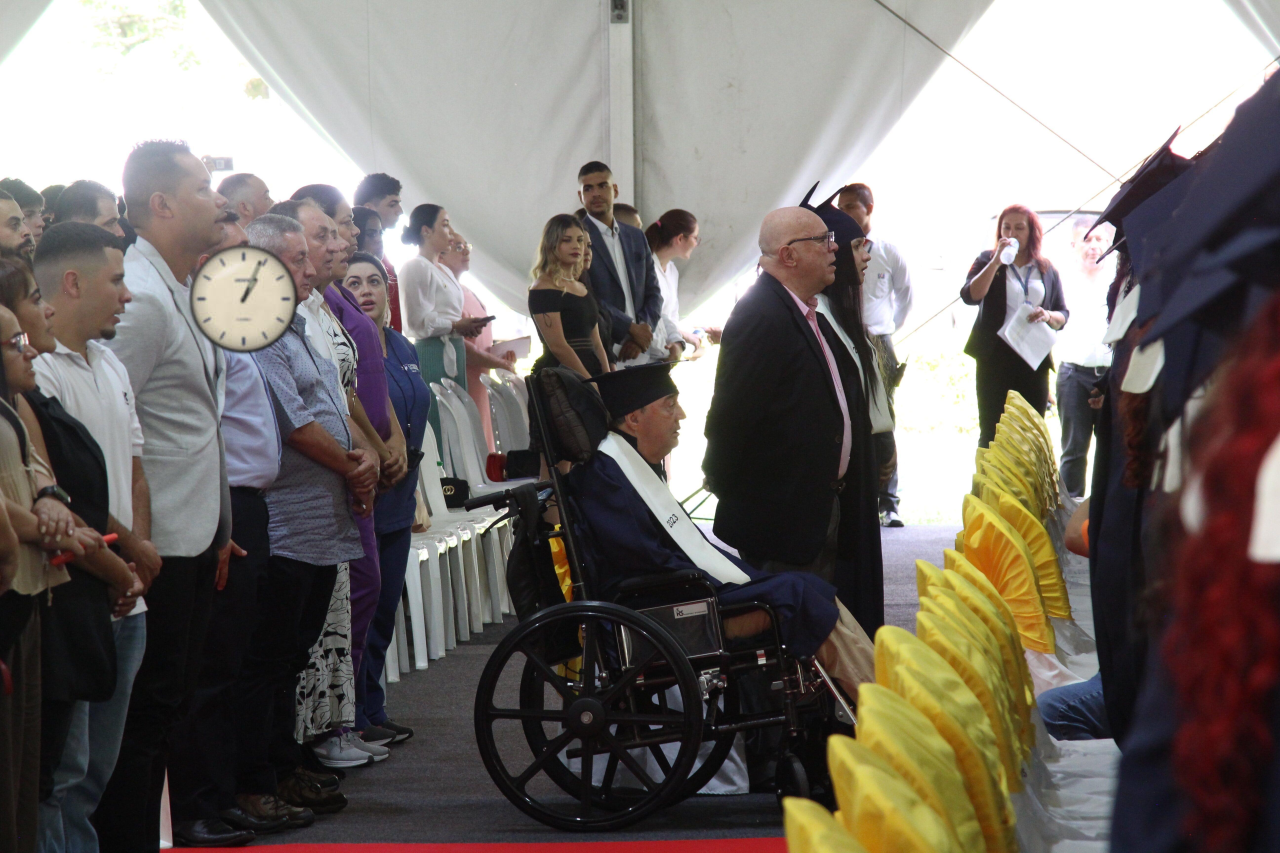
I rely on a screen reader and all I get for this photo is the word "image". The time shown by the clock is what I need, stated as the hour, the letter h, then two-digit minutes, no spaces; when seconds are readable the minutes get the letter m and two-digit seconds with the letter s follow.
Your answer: 1h04
